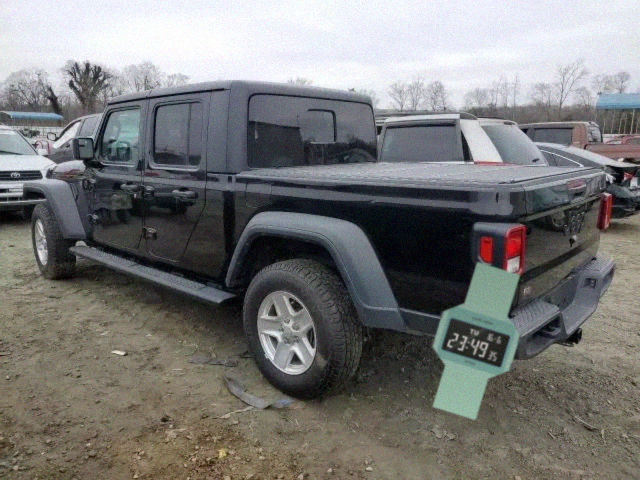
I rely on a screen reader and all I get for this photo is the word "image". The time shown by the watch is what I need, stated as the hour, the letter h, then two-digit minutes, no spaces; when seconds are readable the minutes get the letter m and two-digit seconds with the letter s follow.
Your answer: 23h49
